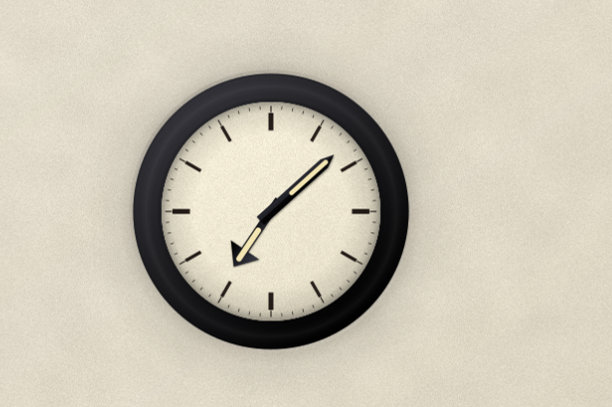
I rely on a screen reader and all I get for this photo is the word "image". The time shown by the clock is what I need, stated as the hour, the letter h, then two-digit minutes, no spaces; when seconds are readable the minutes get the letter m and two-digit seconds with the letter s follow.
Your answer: 7h08
